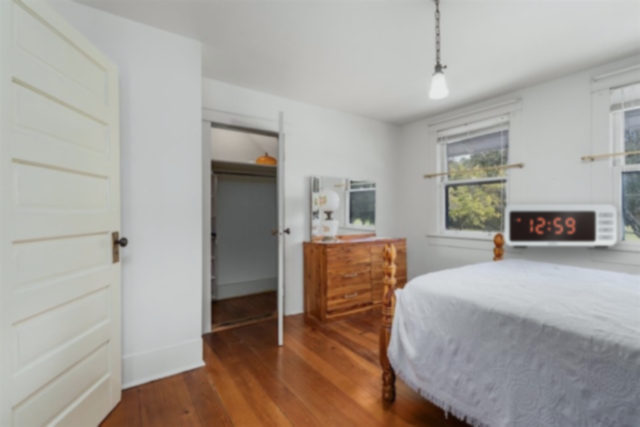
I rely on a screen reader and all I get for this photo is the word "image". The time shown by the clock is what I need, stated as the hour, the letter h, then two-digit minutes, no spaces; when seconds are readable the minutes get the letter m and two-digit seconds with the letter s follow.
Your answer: 12h59
